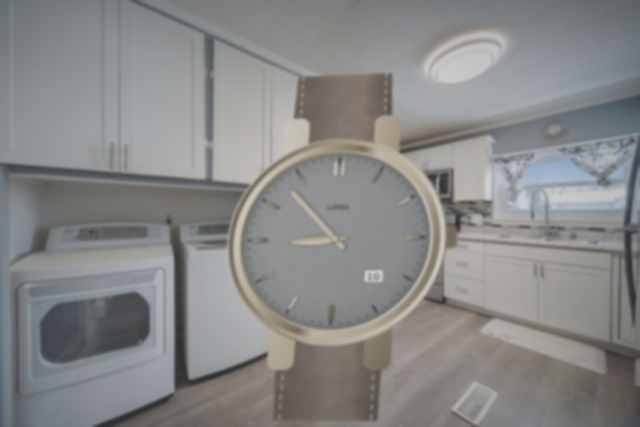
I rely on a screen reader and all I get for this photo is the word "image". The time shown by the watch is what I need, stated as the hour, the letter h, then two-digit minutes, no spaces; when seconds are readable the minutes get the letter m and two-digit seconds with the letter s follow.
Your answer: 8h53
